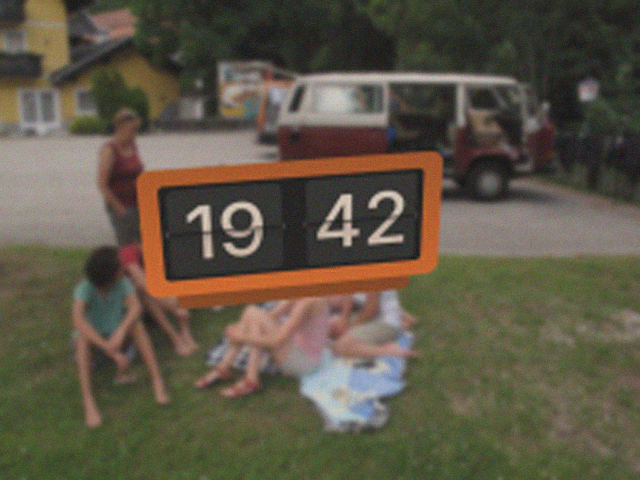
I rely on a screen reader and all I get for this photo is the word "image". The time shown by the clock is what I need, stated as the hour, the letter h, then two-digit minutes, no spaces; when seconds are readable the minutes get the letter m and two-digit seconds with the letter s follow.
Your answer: 19h42
